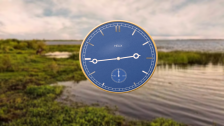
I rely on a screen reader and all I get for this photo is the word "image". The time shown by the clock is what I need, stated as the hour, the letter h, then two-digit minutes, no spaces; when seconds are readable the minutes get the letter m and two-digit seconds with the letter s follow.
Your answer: 2h44
